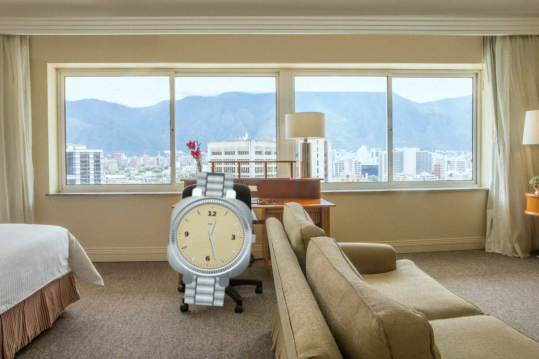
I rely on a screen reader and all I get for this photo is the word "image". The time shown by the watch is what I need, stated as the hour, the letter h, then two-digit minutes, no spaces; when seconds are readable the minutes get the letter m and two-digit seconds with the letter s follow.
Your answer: 12h27
